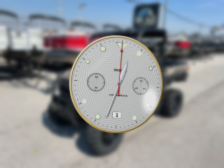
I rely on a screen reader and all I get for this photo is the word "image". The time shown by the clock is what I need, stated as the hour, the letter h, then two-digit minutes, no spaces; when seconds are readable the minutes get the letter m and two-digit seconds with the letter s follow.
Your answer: 12h33
